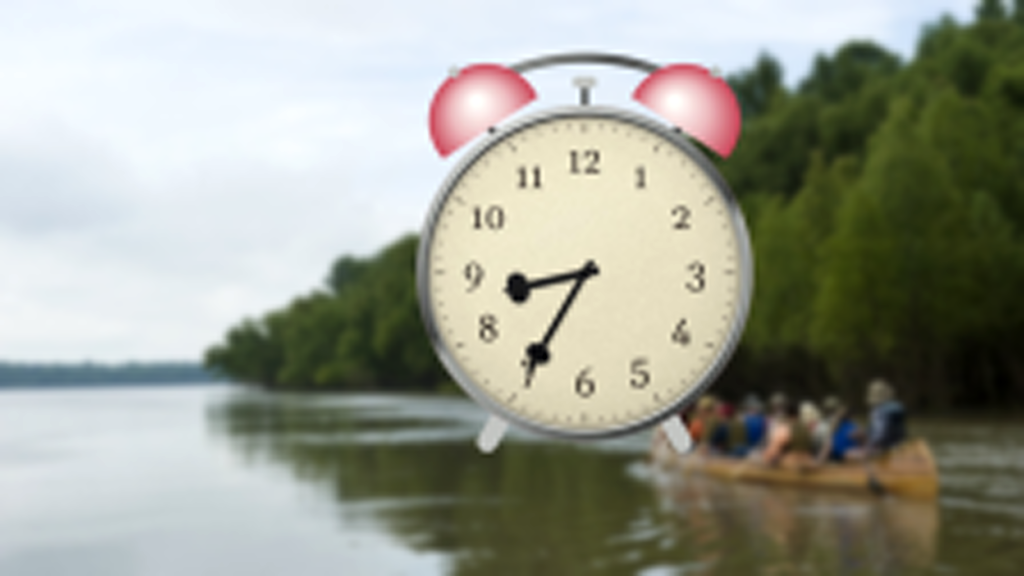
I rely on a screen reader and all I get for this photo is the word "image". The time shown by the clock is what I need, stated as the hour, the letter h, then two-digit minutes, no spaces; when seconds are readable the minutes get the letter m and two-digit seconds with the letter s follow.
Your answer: 8h35
